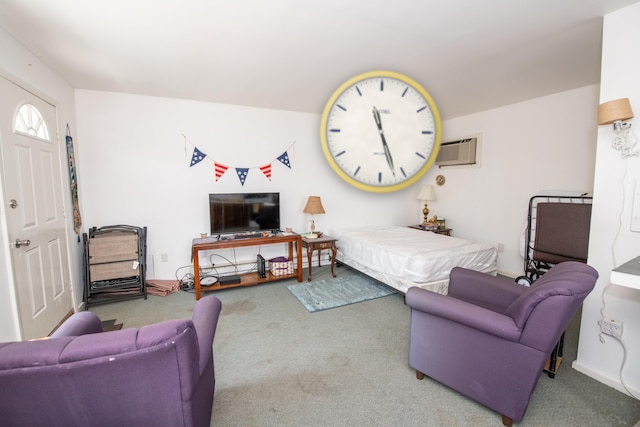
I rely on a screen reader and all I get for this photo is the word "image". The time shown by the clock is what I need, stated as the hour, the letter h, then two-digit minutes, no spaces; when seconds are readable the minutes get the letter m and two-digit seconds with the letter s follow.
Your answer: 11h27
